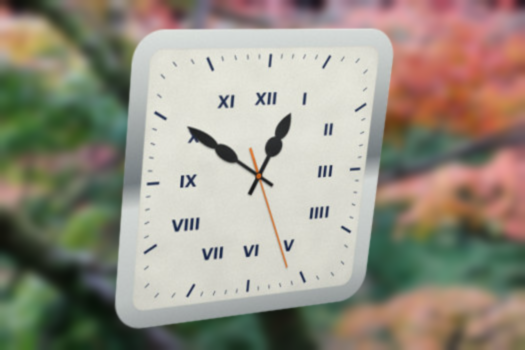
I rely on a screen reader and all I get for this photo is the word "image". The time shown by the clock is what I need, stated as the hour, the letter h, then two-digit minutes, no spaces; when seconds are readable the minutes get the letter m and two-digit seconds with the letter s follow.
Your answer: 12h50m26s
